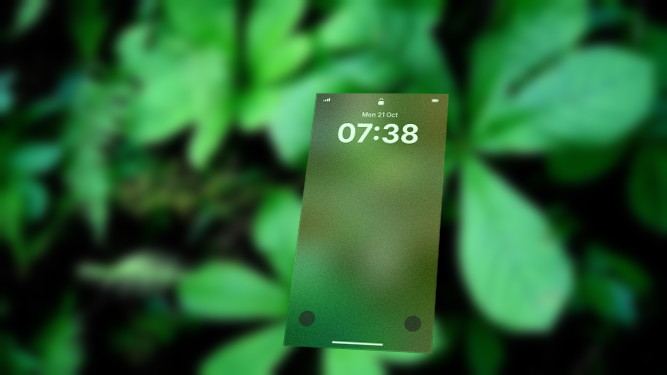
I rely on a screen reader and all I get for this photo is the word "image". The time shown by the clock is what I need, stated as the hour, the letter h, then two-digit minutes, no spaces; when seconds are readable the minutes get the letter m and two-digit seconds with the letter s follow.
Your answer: 7h38
